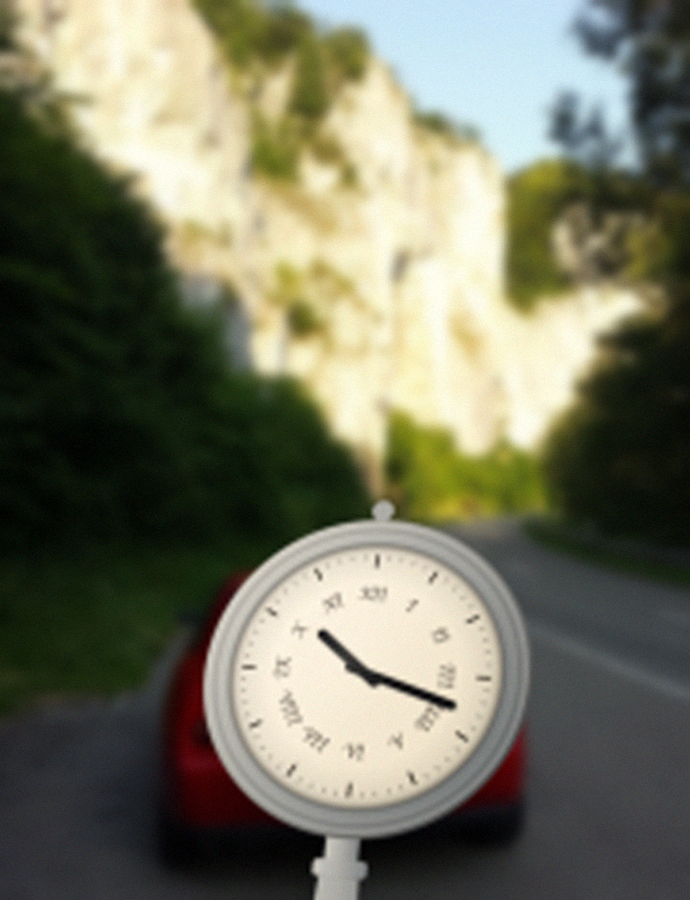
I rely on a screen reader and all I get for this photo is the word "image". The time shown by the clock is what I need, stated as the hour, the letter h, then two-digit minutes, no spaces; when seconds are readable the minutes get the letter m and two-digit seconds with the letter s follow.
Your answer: 10h18
